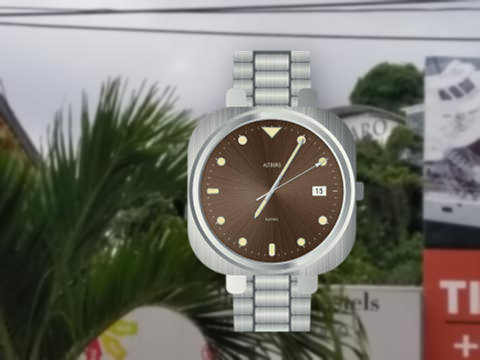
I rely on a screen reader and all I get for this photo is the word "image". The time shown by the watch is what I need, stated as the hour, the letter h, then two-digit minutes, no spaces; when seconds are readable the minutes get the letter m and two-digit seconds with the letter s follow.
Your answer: 7h05m10s
